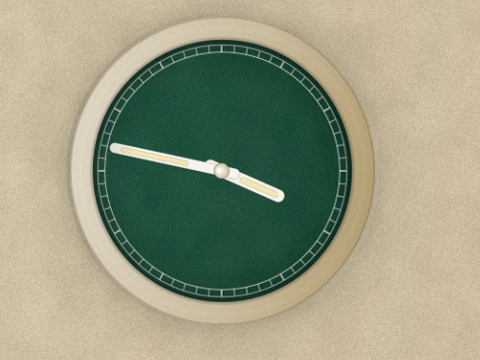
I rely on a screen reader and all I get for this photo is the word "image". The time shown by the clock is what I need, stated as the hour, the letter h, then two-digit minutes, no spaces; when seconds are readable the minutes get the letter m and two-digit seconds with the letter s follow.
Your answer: 3h47
